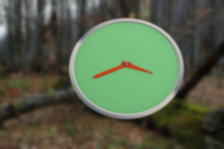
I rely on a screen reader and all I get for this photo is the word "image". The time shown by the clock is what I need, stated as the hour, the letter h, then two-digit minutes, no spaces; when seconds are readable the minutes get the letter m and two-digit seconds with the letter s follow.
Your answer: 3h41
